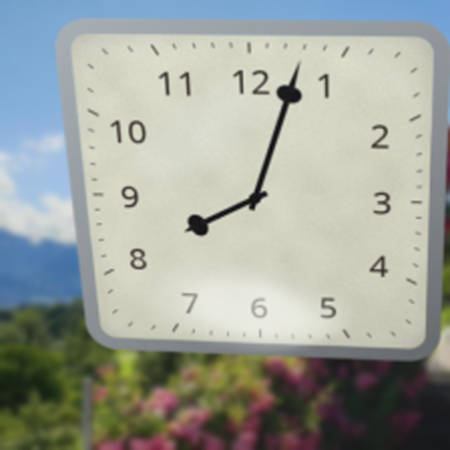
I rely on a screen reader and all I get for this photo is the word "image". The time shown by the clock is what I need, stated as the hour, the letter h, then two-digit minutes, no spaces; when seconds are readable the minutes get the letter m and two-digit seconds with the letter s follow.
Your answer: 8h03
